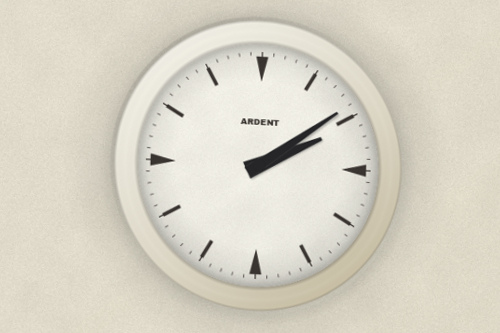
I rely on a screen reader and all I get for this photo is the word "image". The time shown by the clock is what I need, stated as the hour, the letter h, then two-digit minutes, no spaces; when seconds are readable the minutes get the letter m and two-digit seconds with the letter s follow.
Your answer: 2h09
